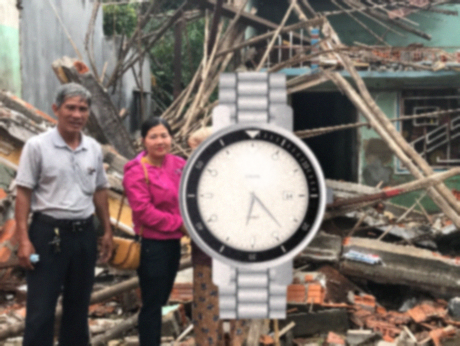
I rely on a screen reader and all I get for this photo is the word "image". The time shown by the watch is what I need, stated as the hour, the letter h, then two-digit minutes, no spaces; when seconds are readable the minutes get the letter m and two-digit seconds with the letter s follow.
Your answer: 6h23
